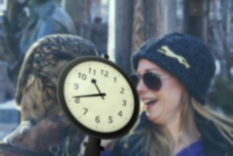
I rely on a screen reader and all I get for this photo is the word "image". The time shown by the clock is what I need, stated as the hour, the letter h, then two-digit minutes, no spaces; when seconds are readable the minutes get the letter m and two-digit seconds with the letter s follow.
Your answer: 10h41
